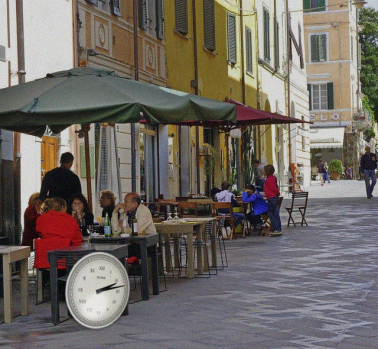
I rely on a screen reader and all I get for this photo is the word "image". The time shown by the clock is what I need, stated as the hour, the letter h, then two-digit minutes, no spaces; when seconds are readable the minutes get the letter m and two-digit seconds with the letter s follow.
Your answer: 2h13
